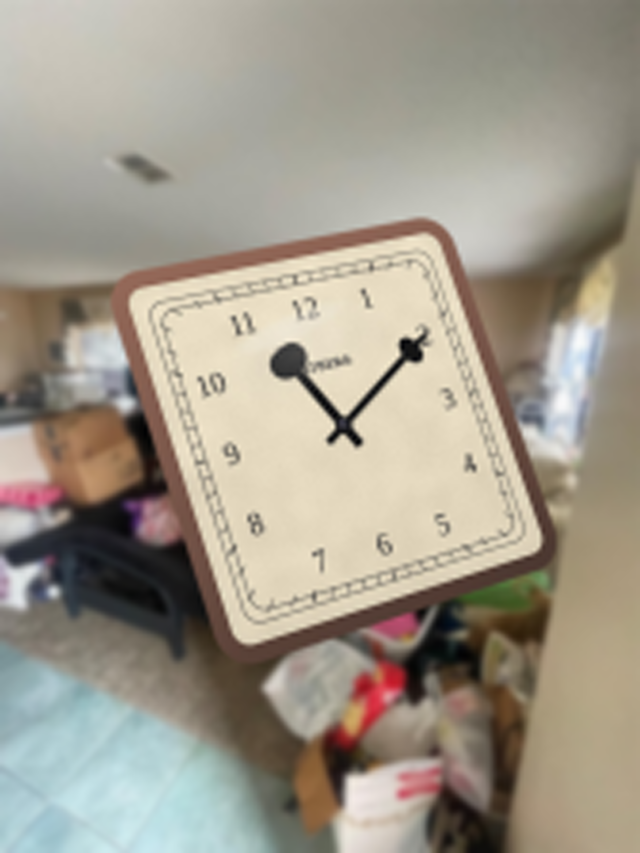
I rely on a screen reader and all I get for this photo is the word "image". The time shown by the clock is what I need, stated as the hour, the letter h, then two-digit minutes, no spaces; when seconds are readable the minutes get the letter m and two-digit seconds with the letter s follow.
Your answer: 11h10
